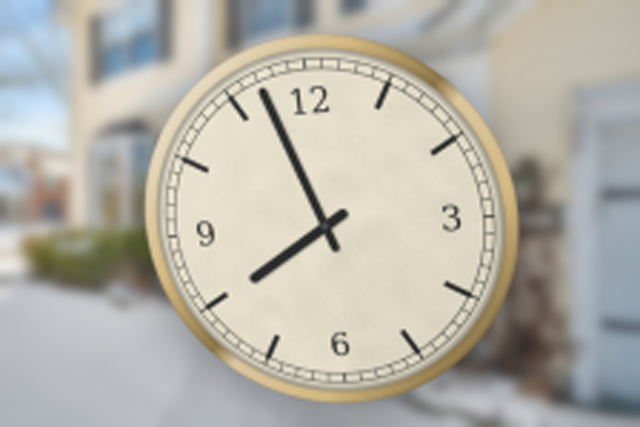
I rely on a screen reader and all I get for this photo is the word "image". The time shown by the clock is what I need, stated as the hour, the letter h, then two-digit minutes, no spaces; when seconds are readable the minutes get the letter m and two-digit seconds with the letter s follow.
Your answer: 7h57
